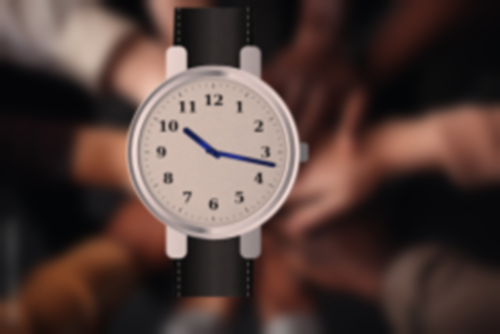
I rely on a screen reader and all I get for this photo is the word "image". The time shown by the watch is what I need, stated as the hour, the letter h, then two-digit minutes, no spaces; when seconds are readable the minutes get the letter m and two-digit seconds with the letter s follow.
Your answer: 10h17
